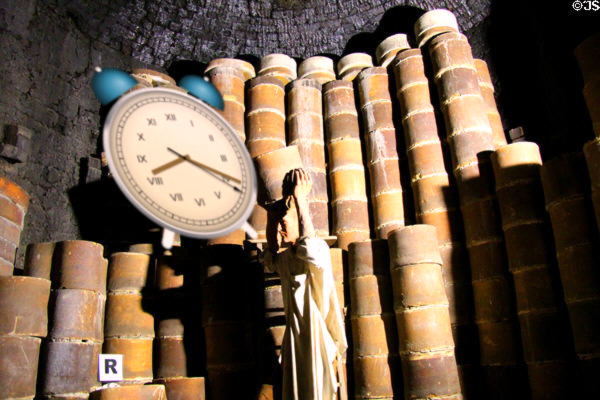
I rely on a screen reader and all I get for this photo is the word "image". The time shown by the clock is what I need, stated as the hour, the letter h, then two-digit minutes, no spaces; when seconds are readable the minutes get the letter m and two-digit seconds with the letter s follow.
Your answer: 8h19m21s
